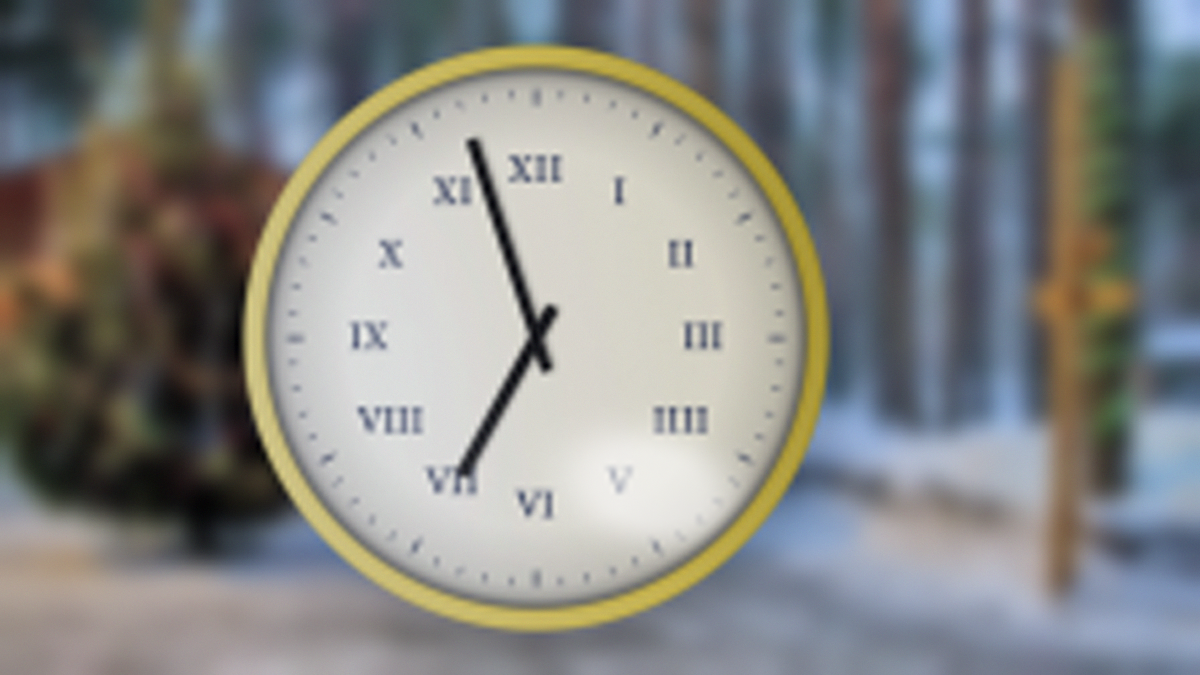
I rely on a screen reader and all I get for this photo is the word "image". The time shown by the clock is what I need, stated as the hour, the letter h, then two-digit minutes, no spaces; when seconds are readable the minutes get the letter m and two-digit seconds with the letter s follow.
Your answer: 6h57
